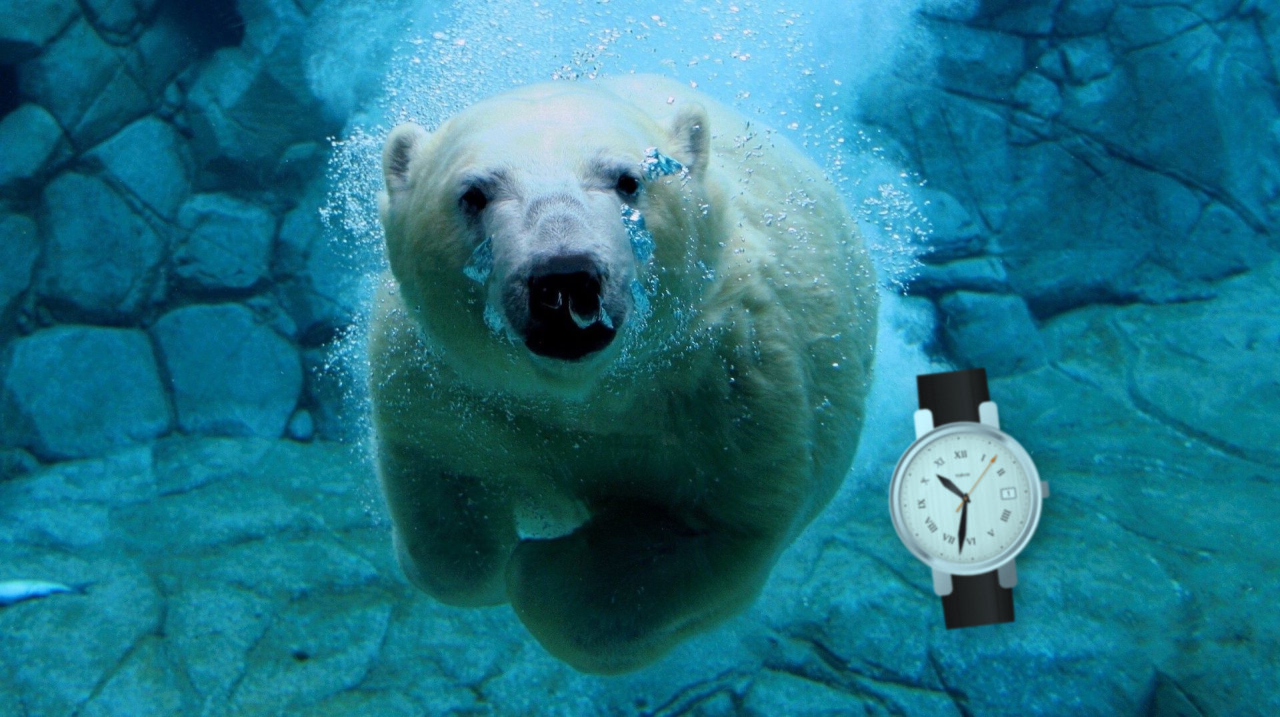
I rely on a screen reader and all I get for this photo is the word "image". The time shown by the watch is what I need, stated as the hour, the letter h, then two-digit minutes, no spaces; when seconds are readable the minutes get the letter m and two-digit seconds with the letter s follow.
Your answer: 10h32m07s
